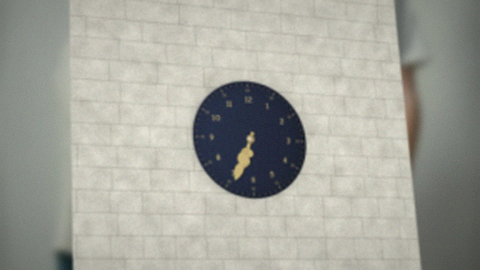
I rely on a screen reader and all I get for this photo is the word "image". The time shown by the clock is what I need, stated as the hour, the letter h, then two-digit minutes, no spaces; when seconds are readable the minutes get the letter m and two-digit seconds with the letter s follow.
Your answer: 6h34
